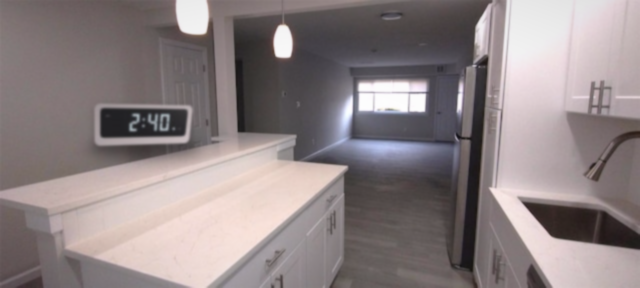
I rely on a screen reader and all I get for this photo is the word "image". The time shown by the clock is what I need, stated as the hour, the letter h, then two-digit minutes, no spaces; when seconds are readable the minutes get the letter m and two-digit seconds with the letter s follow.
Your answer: 2h40
